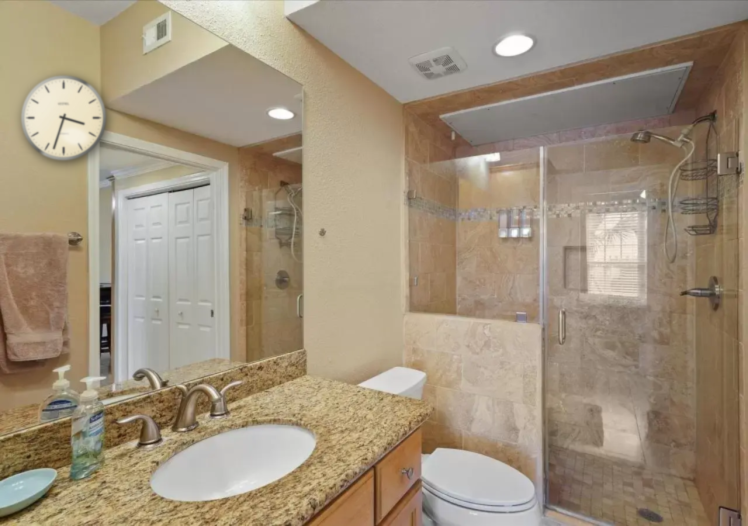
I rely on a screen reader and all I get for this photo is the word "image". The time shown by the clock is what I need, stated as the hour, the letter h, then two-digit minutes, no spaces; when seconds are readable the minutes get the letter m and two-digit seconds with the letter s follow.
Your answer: 3h33
